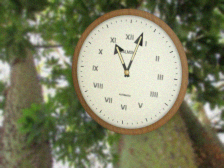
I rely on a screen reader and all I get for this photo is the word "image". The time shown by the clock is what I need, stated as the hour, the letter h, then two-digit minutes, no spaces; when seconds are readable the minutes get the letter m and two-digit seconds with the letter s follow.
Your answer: 11h03
